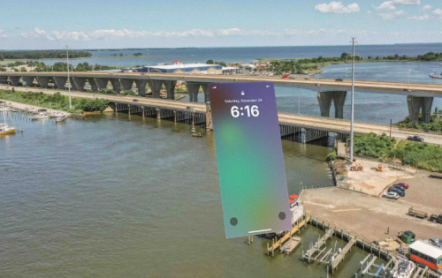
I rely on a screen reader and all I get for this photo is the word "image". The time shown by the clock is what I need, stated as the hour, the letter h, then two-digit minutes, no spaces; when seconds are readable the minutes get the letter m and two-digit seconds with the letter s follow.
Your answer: 6h16
